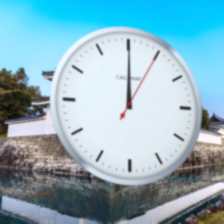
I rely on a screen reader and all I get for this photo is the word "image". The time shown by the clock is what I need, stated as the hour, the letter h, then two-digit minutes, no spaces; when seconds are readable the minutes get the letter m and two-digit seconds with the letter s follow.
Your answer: 12h00m05s
